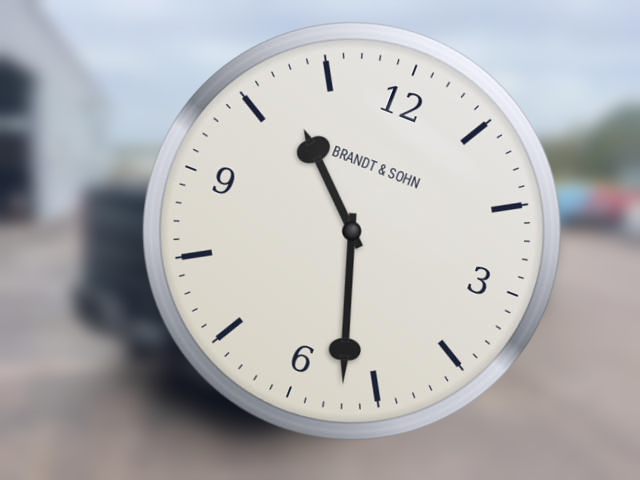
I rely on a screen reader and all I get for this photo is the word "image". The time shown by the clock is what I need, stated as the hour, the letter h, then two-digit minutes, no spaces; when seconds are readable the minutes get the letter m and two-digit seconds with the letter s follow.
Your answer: 10h27
